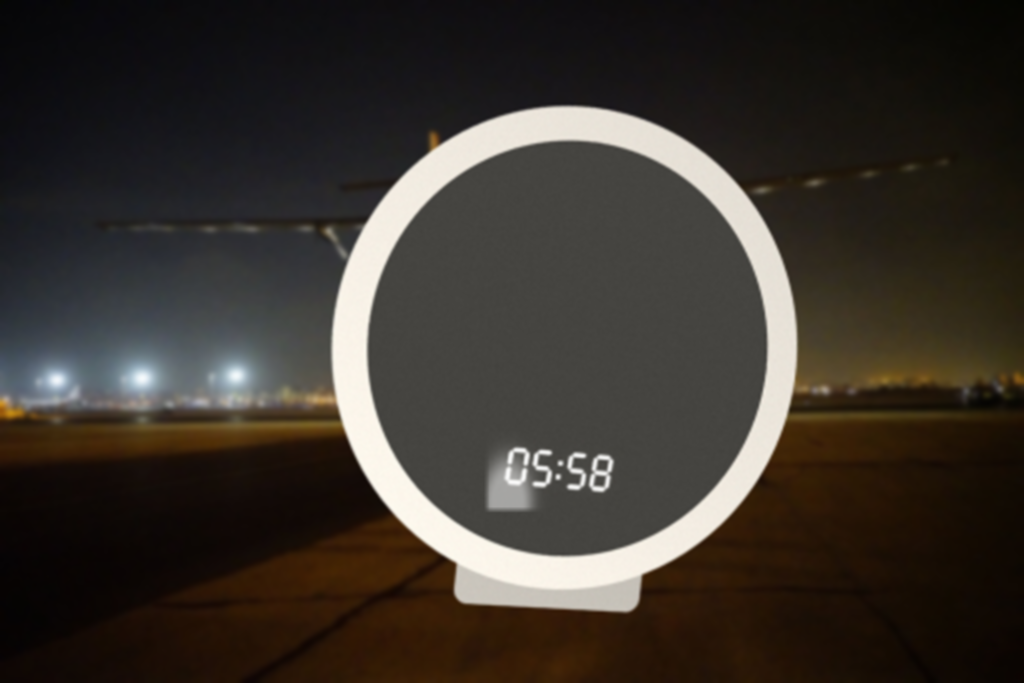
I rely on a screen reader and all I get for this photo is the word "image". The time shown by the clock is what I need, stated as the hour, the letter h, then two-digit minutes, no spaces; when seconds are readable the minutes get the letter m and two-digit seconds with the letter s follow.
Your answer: 5h58
